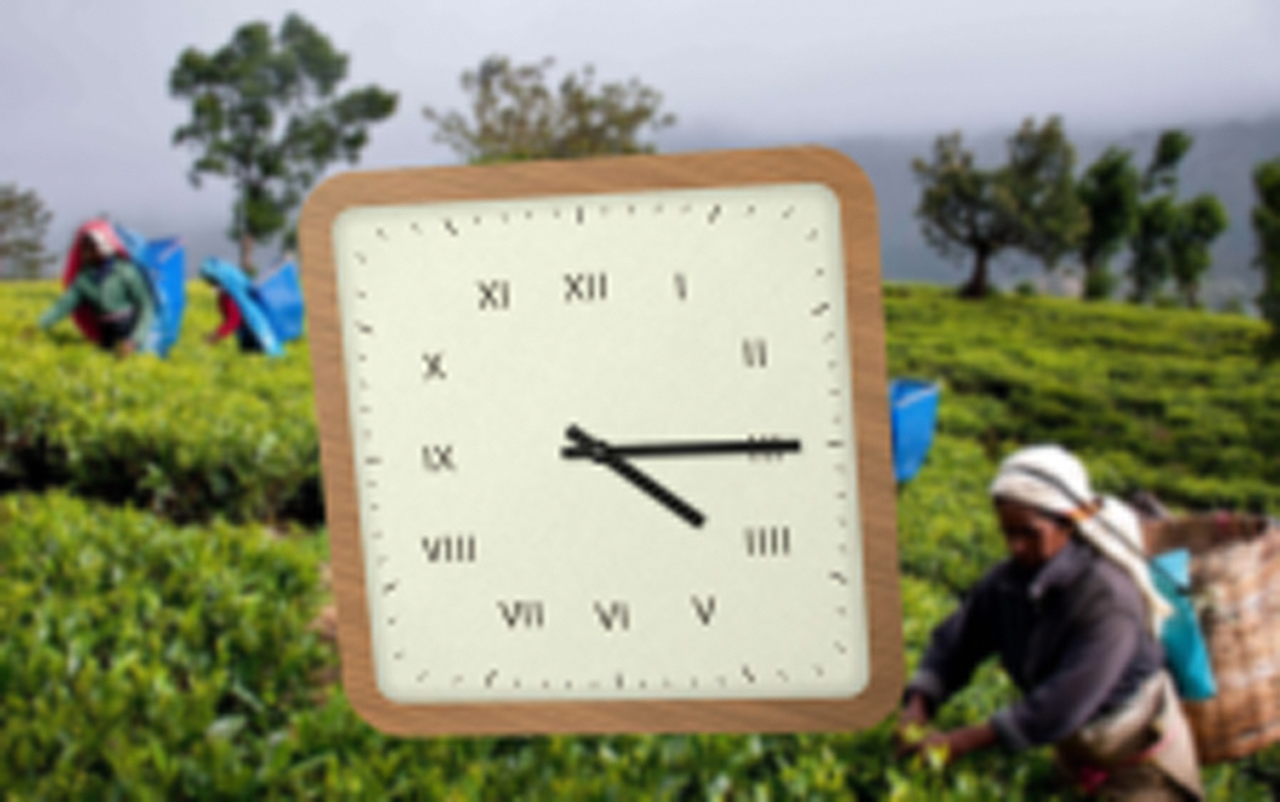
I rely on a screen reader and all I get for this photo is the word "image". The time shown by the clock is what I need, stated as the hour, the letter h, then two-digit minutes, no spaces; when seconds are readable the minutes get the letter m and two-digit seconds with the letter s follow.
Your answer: 4h15
